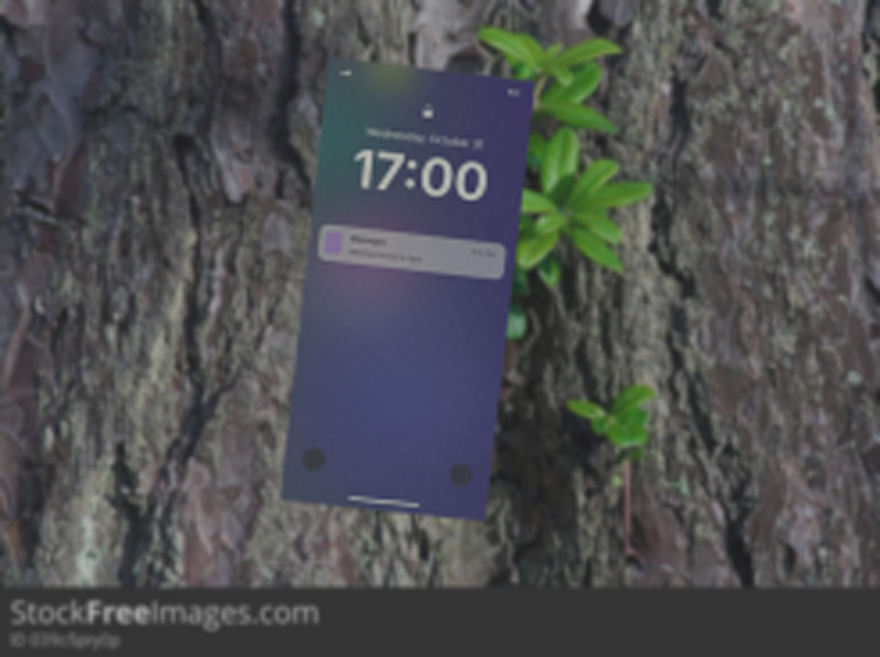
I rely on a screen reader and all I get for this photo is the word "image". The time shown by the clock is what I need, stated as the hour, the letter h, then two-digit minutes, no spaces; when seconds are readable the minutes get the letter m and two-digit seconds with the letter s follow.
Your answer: 17h00
